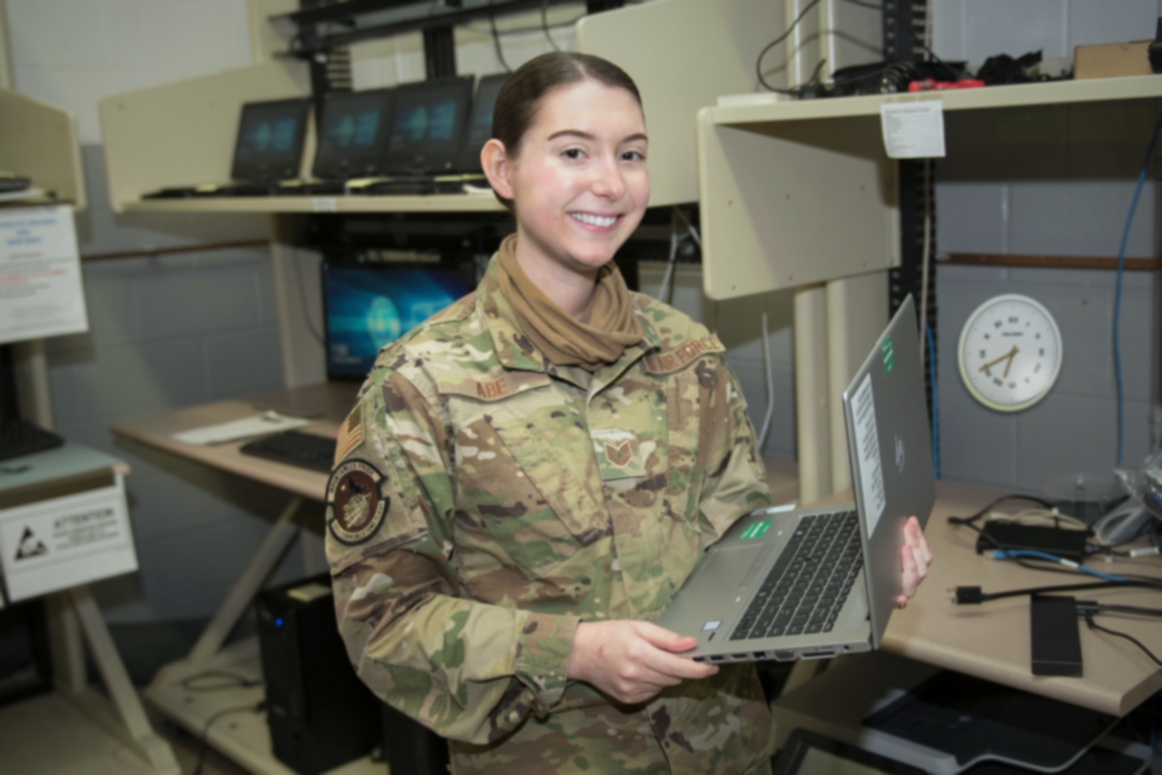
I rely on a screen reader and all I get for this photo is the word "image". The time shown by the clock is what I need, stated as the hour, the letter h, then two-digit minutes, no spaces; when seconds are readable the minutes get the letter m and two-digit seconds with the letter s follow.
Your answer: 6h41
